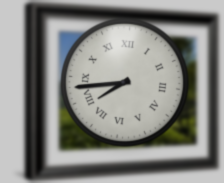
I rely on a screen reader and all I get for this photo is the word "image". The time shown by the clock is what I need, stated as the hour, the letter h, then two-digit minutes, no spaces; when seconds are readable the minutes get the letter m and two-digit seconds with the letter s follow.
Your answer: 7h43
